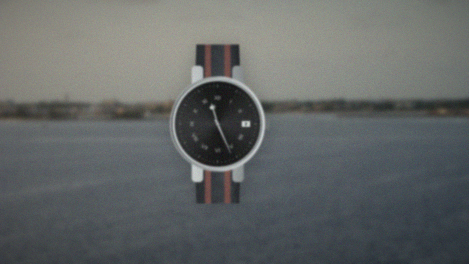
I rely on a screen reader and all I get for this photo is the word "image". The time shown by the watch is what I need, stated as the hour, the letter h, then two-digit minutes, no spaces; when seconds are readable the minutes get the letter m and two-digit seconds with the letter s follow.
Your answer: 11h26
